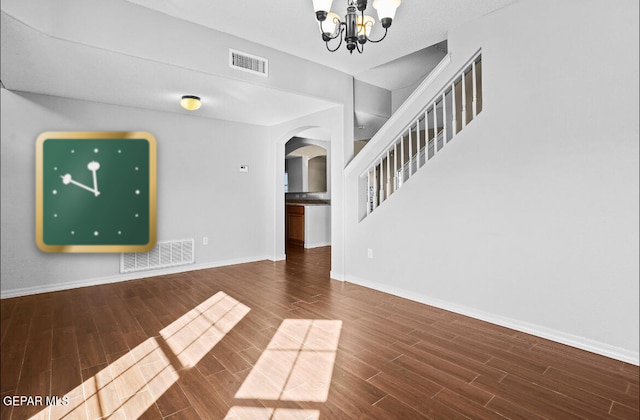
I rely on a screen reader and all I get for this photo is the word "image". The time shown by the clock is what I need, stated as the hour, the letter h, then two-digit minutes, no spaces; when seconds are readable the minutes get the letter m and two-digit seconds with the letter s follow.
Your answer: 11h49
